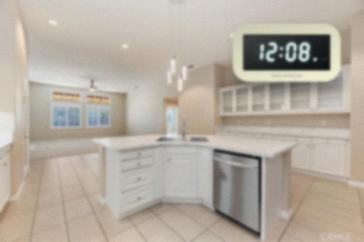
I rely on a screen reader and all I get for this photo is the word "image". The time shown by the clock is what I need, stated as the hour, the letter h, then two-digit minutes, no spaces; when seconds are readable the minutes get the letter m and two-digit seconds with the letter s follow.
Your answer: 12h08
